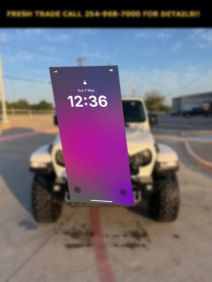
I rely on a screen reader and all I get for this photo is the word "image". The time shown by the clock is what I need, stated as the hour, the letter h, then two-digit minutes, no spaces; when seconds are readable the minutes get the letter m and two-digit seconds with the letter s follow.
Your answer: 12h36
